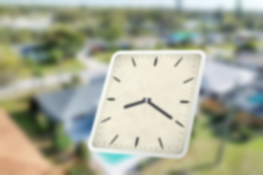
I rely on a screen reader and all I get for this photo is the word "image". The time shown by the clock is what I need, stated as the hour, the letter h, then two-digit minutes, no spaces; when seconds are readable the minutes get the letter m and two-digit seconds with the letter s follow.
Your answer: 8h20
